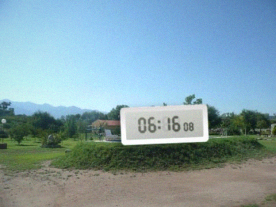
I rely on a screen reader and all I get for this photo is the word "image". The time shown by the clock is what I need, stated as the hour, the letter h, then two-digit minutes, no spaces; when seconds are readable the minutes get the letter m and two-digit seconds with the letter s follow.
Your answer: 6h16m08s
